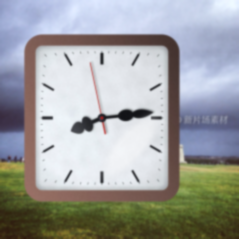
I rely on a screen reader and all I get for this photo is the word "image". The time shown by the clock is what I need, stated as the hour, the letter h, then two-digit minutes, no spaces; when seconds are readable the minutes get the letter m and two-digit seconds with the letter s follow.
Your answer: 8h13m58s
